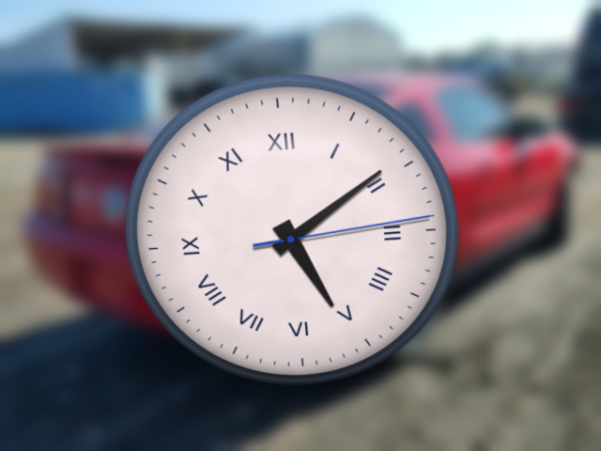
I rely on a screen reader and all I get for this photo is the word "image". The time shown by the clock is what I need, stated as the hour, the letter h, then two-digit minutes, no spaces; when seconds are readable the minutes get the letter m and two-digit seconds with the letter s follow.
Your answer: 5h09m14s
